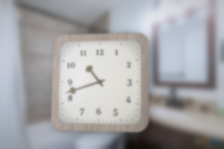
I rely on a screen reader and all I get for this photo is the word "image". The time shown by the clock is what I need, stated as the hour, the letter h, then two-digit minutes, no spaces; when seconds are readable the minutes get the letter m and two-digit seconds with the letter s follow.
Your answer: 10h42
